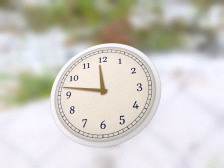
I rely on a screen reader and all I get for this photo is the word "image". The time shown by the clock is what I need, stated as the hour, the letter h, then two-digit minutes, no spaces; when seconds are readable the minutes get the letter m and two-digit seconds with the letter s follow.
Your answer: 11h47
